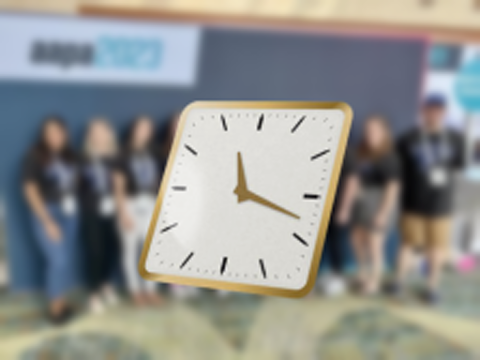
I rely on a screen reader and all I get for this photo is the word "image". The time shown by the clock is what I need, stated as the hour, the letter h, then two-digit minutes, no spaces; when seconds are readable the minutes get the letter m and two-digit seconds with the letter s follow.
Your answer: 11h18
